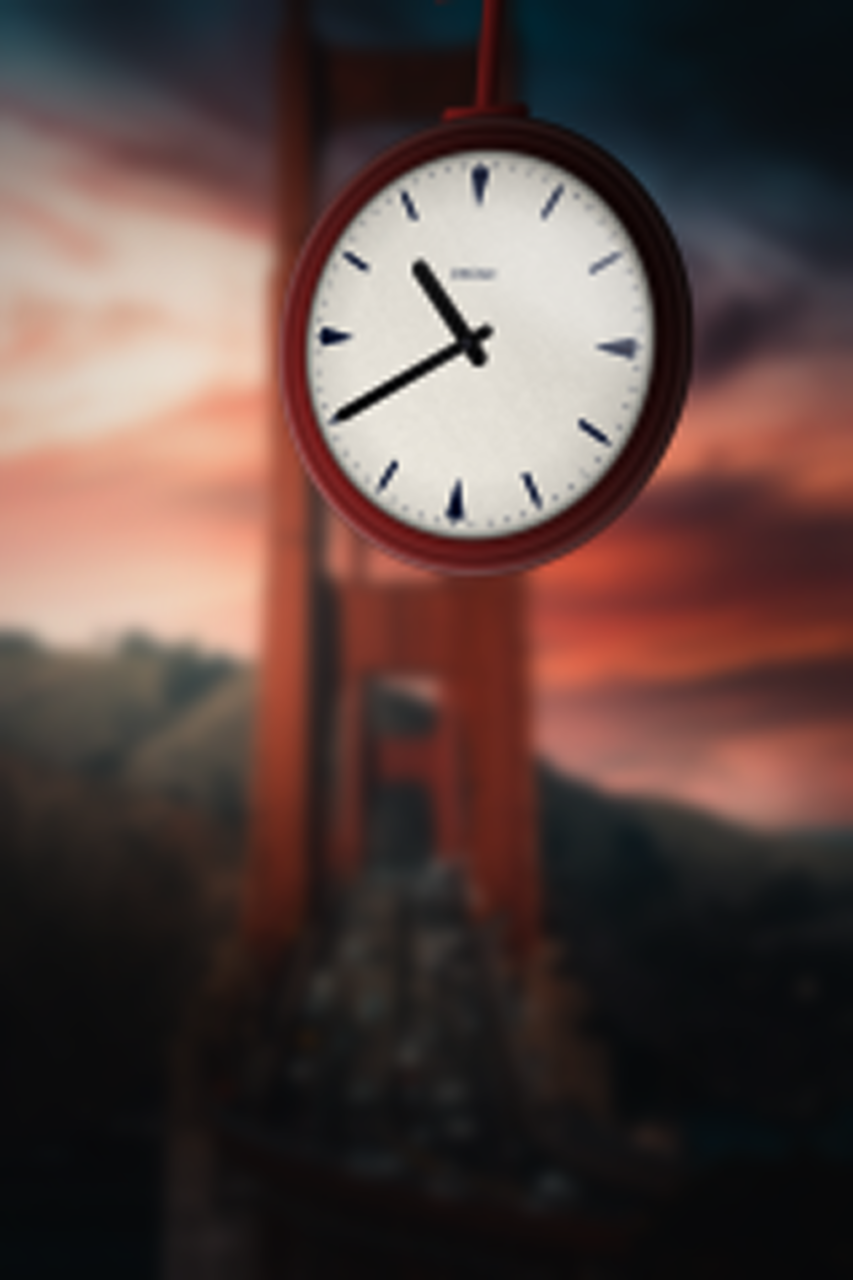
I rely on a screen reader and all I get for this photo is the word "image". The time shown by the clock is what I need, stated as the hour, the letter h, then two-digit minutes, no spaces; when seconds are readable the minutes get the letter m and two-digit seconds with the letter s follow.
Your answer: 10h40
